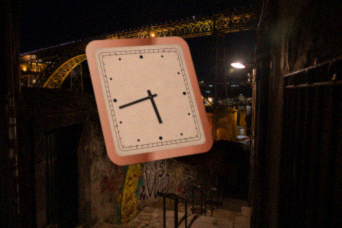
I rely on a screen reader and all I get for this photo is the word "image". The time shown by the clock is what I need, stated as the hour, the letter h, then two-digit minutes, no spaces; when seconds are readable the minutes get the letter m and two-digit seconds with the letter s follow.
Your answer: 5h43
